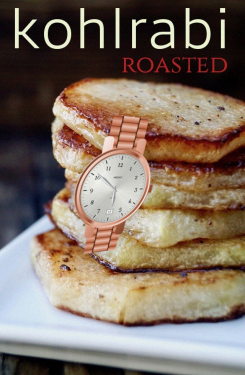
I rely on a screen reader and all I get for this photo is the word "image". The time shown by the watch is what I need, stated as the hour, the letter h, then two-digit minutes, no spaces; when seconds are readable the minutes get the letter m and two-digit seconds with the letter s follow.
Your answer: 5h51
